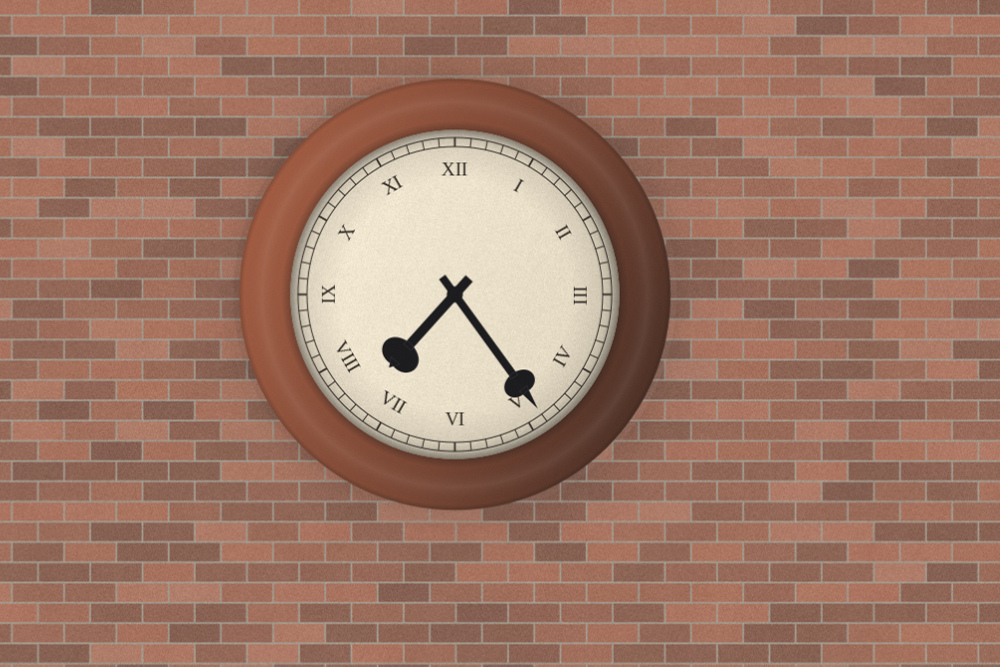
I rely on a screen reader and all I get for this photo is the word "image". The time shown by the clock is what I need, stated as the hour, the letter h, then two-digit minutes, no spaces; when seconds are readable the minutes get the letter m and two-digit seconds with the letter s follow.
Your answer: 7h24
